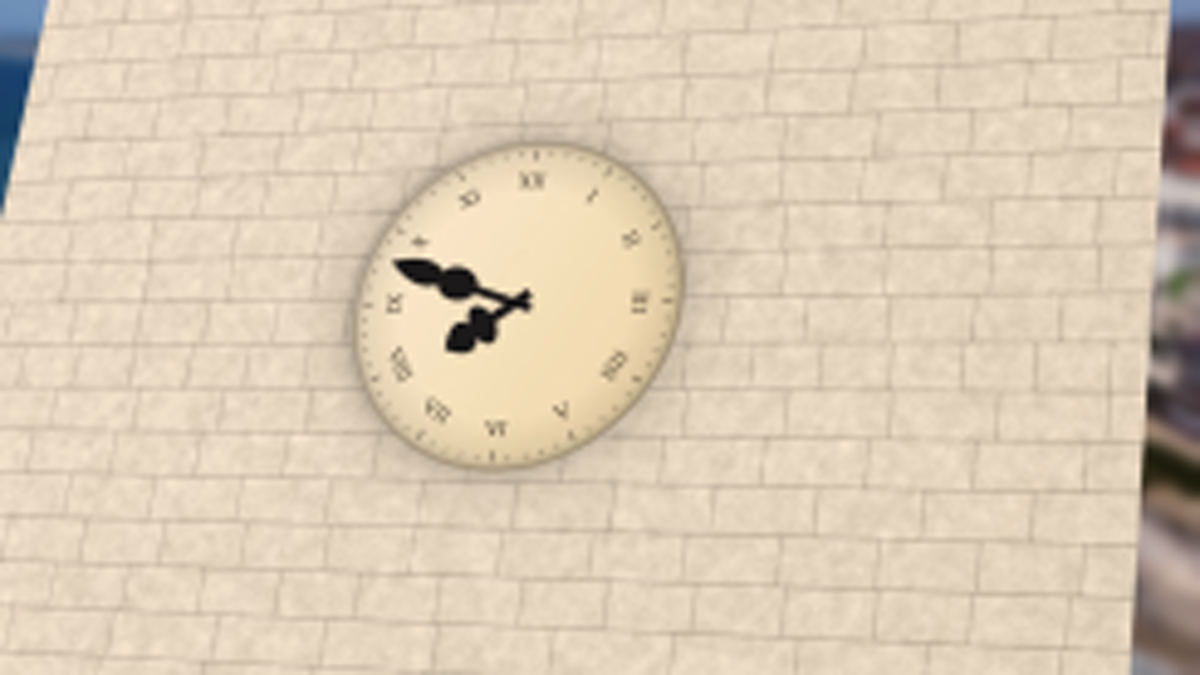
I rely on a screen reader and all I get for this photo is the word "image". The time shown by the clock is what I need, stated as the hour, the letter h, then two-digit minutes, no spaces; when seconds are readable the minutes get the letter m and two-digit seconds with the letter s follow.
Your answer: 7h48
